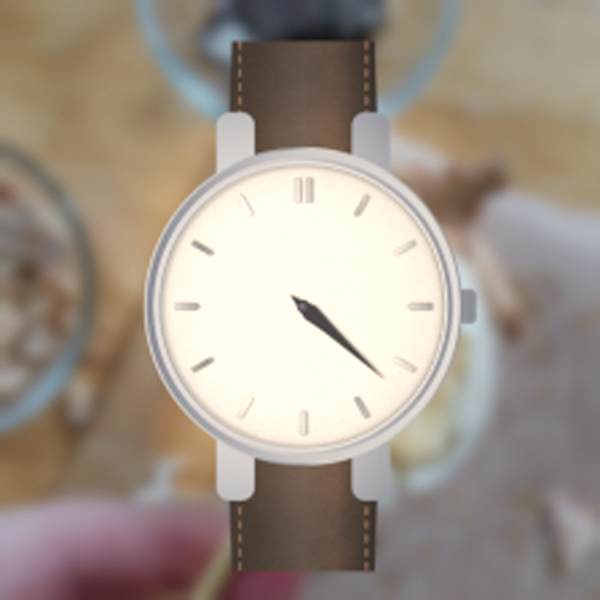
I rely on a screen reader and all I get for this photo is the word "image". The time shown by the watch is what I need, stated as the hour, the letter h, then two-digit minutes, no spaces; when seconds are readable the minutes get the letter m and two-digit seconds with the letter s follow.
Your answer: 4h22
